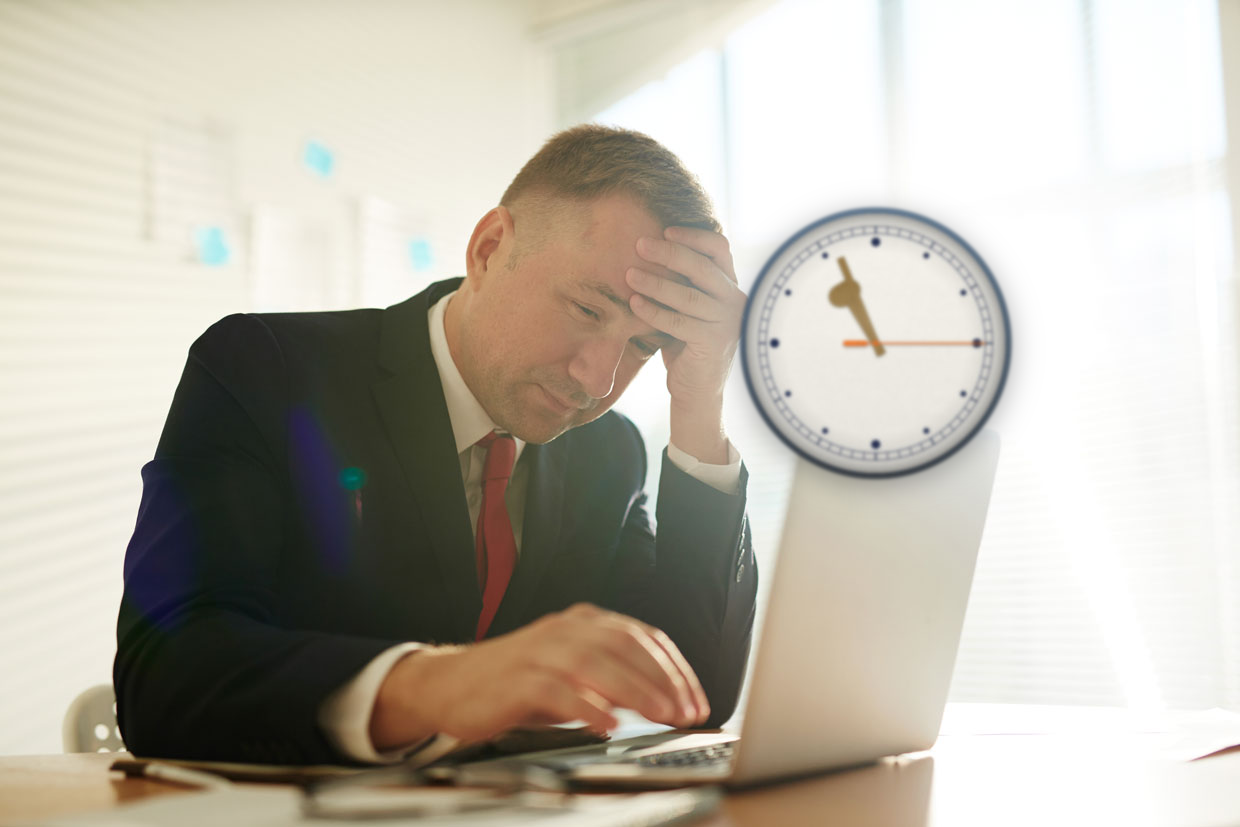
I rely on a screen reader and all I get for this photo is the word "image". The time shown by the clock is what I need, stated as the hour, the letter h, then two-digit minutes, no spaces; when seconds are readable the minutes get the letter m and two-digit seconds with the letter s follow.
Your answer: 10h56m15s
